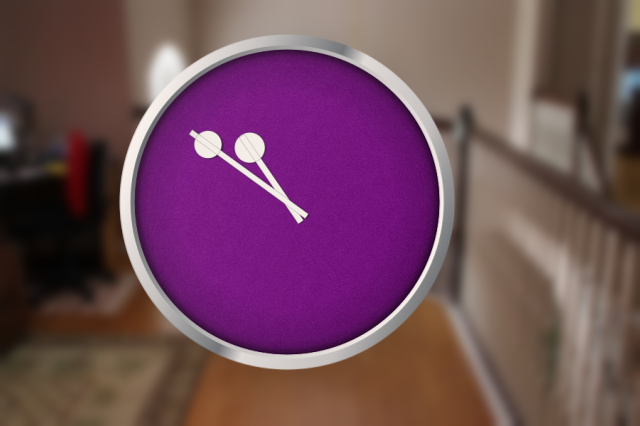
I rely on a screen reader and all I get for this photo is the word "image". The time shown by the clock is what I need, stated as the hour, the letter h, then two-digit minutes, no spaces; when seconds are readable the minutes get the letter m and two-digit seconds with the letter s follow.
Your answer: 10h51
